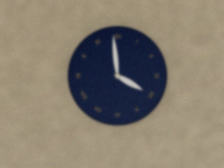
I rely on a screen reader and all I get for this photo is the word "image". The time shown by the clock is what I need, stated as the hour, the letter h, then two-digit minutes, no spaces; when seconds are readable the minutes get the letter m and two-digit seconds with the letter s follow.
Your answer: 3h59
